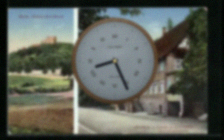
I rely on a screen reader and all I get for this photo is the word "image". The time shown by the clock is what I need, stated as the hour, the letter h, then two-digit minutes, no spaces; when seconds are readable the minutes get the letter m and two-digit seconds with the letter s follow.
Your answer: 8h26
